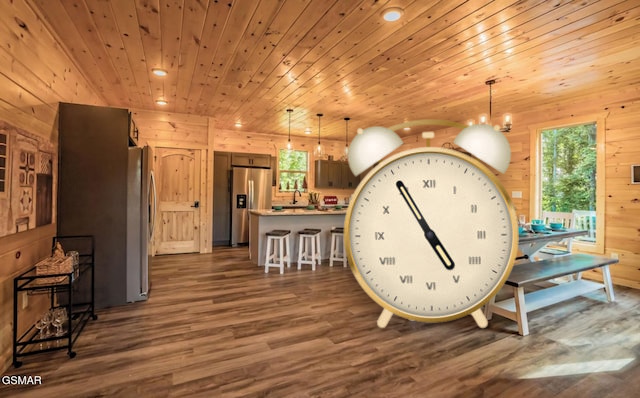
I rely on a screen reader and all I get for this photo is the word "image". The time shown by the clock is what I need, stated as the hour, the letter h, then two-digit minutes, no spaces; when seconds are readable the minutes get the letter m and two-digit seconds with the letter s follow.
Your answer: 4h55
